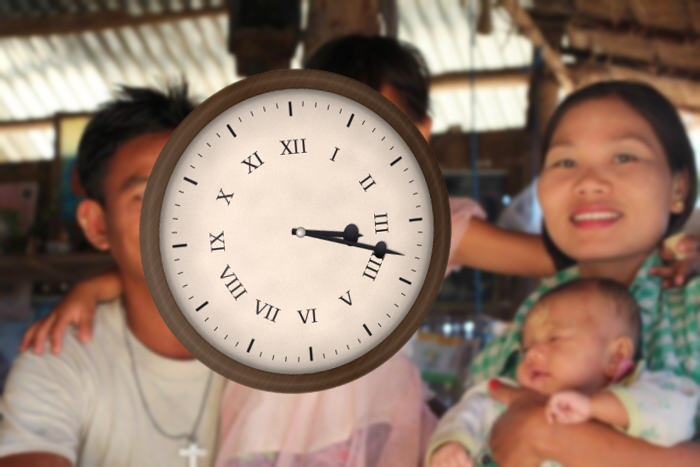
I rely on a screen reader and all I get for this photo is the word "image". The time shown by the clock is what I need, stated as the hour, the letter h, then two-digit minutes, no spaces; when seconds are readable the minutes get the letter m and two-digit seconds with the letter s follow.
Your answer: 3h18
